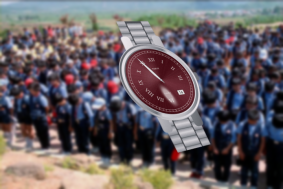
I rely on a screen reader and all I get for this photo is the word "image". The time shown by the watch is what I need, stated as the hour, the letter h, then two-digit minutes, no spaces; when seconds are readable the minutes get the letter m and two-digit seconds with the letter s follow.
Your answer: 10h55
